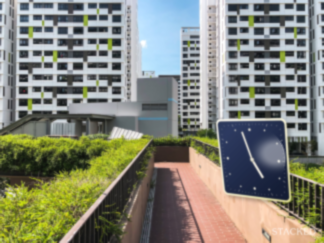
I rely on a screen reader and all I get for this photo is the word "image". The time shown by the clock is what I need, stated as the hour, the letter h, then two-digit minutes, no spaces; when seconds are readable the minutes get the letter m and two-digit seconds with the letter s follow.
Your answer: 4h57
